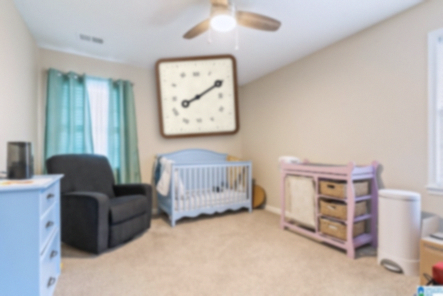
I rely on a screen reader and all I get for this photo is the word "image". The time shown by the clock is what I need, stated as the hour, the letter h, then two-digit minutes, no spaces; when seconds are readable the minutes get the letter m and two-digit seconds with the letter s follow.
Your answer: 8h10
